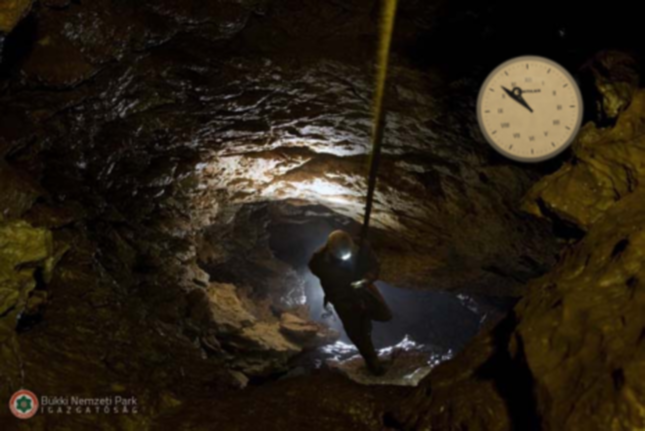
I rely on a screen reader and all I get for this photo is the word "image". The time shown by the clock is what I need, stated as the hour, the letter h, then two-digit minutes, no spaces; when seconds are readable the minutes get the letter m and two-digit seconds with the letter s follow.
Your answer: 10h52
